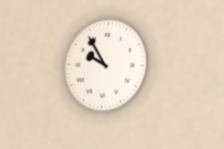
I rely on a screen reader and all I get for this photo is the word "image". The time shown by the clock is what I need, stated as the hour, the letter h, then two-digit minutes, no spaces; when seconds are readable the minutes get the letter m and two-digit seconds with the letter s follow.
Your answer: 9h54
